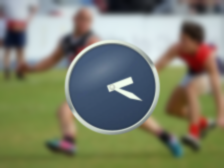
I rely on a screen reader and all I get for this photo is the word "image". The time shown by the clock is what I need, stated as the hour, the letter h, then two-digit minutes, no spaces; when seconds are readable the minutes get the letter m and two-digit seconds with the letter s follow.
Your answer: 2h19
